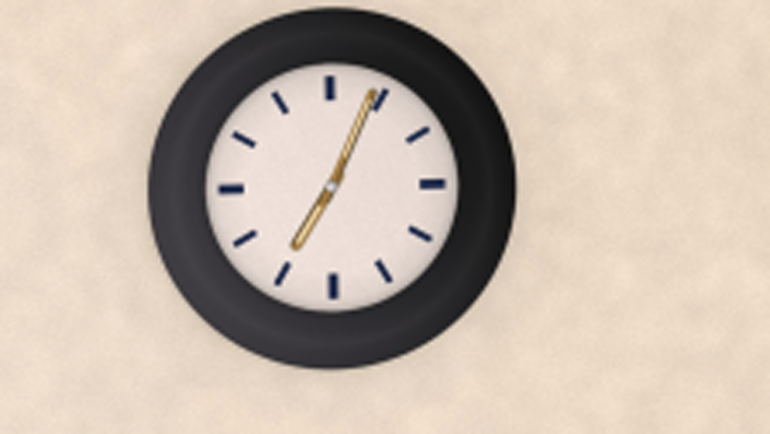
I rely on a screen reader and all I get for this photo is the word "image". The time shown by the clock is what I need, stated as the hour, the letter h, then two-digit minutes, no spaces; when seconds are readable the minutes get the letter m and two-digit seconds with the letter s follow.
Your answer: 7h04
